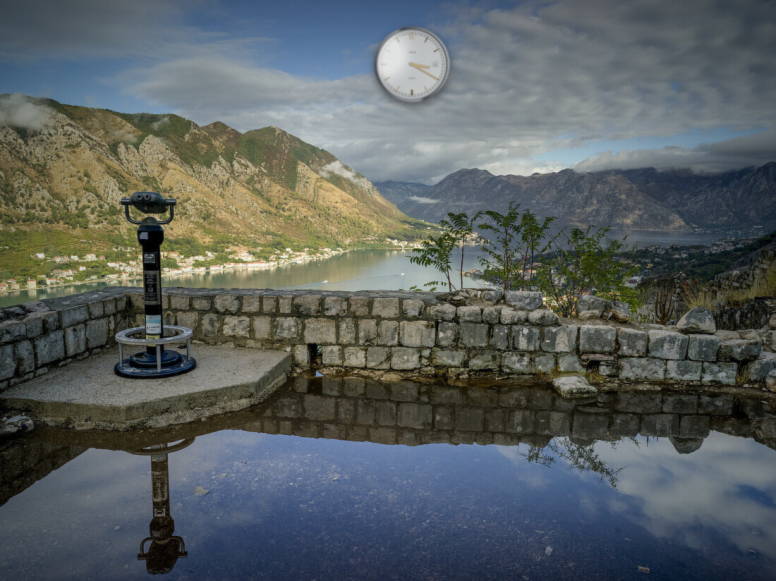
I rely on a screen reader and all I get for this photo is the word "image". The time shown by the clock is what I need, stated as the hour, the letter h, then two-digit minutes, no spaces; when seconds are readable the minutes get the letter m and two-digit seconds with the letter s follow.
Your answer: 3h20
